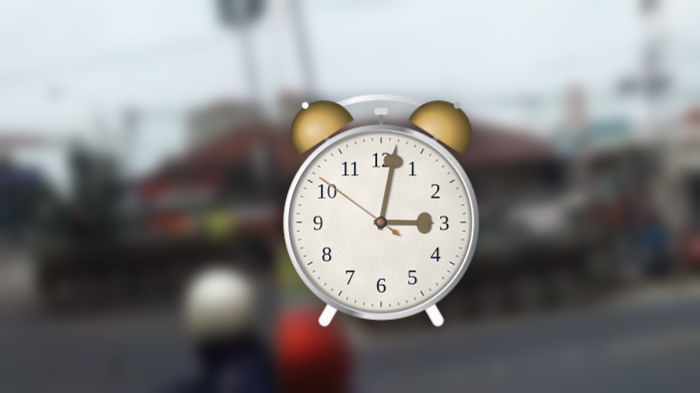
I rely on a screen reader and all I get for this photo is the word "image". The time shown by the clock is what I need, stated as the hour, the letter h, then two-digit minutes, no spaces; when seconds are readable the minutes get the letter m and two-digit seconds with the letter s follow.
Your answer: 3h01m51s
